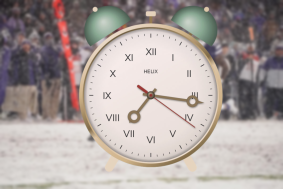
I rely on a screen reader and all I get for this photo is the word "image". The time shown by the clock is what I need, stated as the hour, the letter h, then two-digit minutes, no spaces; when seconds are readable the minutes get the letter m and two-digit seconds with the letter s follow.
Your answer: 7h16m21s
